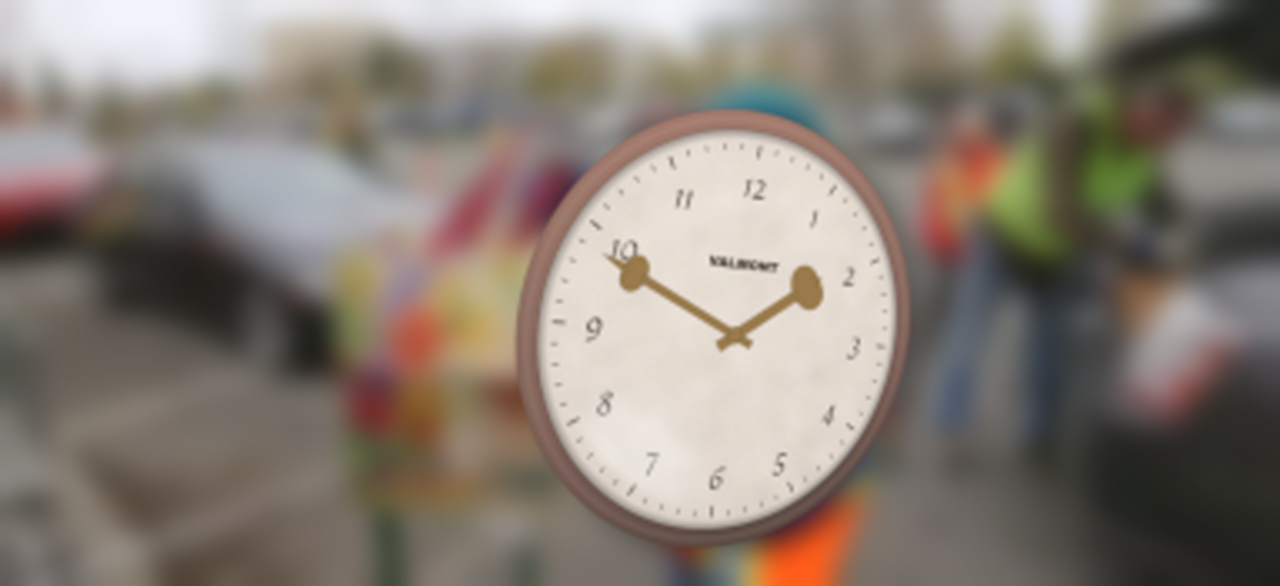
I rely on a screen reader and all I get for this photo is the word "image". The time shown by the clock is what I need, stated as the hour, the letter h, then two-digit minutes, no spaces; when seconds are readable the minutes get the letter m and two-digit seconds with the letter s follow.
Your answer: 1h49
